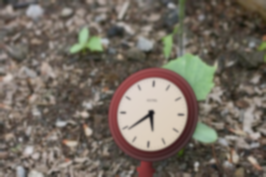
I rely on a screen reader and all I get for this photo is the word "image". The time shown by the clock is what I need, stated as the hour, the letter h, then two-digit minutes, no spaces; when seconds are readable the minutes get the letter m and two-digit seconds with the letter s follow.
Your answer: 5h39
